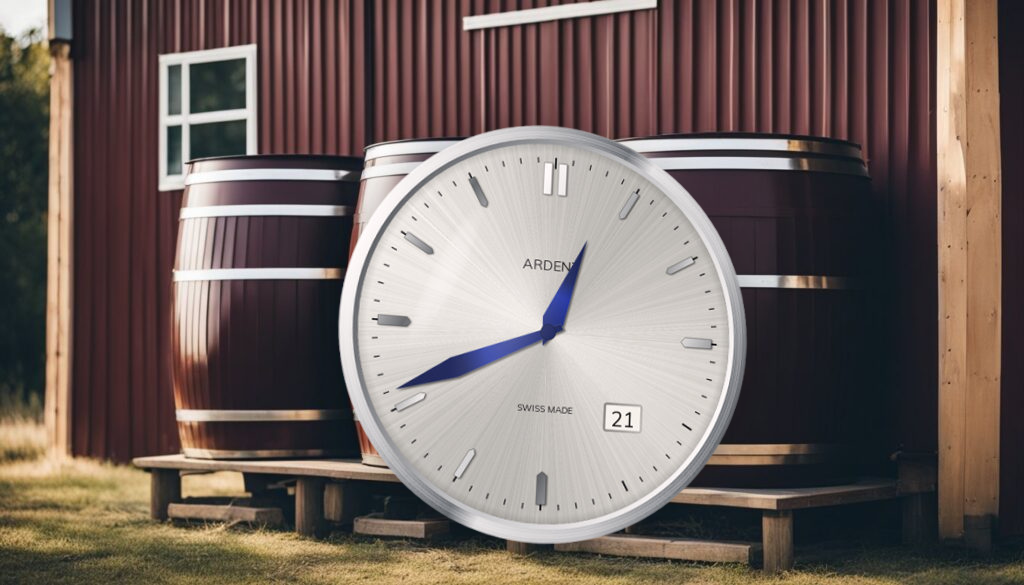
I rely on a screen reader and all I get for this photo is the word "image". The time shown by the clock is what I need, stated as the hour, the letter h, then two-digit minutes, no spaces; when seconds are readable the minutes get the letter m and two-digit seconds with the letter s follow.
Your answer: 12h41
